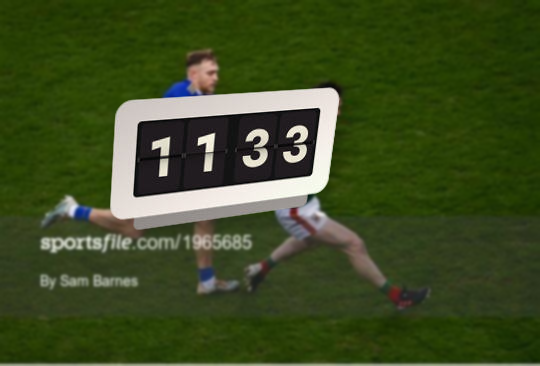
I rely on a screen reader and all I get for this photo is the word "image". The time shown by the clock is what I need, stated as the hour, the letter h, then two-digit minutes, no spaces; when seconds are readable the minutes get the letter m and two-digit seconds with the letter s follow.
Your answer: 11h33
